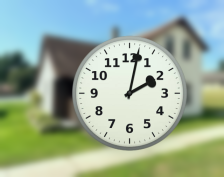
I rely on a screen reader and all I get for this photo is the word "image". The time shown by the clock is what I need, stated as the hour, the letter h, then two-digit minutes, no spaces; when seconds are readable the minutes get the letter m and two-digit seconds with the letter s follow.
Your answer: 2h02
